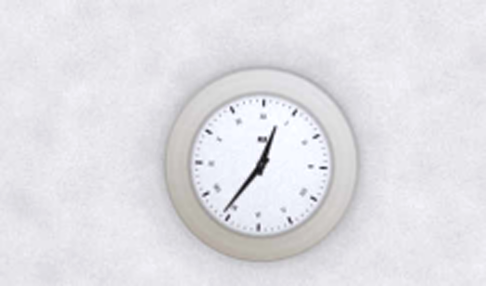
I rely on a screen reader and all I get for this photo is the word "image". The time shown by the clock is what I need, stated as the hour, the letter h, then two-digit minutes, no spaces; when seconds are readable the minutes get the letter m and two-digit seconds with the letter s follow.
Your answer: 12h36
